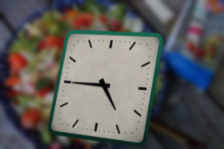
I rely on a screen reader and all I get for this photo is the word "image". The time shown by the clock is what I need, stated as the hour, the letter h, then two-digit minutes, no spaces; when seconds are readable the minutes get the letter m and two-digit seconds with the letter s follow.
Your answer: 4h45
